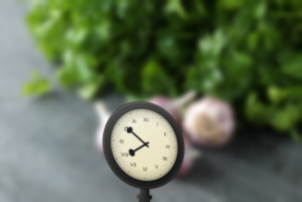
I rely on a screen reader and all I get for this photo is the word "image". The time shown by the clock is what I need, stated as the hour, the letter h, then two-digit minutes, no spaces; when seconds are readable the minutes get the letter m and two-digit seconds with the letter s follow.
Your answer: 7h51
